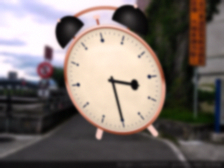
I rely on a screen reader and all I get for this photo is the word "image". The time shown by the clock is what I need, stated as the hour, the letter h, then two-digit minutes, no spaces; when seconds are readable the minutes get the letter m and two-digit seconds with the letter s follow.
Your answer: 3h30
